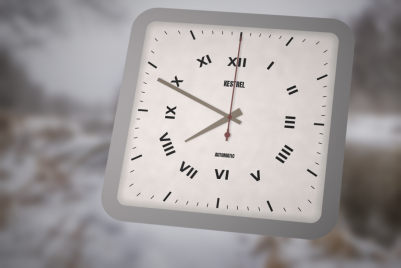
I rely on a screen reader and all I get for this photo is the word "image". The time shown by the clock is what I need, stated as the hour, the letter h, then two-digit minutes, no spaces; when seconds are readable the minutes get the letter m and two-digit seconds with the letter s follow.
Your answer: 7h49m00s
